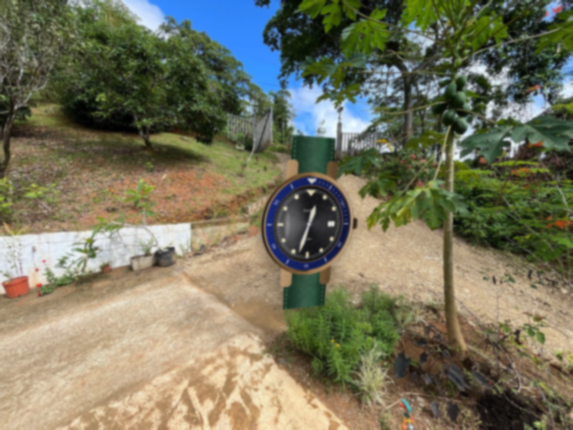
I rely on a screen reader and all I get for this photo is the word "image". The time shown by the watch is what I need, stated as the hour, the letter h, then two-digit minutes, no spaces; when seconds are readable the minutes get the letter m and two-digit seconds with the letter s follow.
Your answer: 12h33
